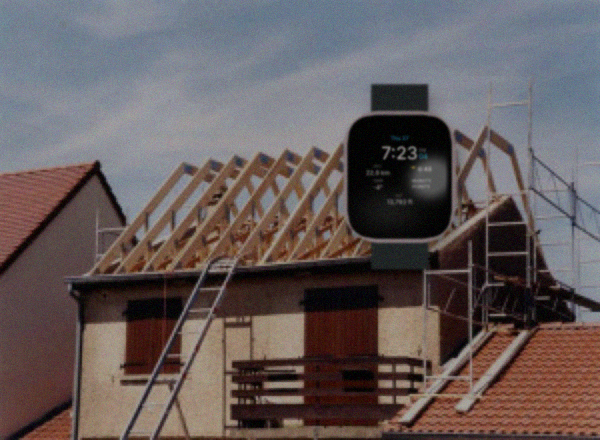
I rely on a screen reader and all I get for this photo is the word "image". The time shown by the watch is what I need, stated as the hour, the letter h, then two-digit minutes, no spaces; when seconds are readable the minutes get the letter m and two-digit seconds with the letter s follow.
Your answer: 7h23
